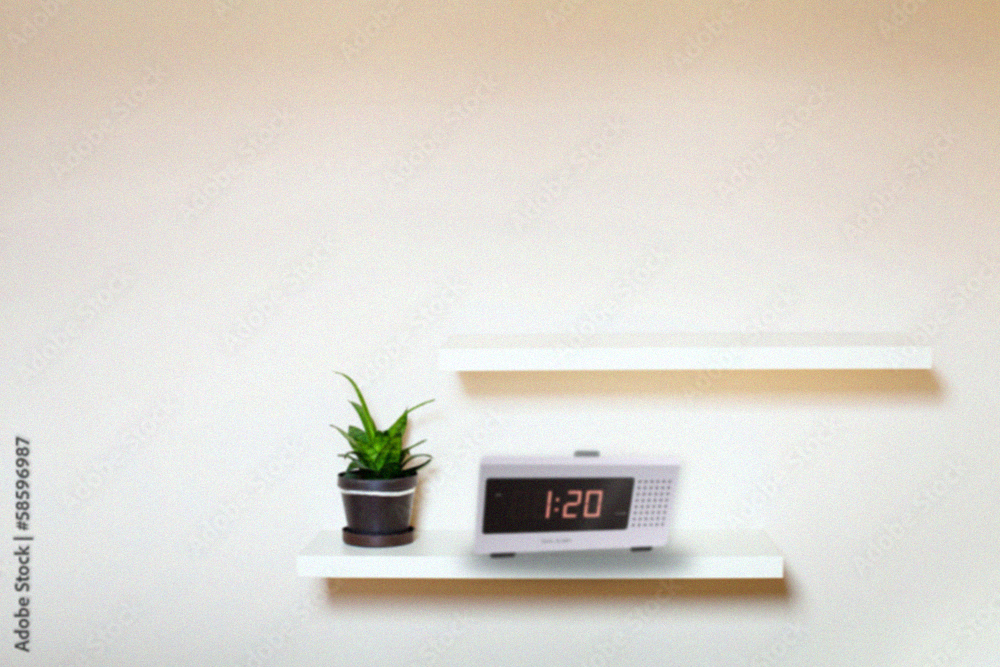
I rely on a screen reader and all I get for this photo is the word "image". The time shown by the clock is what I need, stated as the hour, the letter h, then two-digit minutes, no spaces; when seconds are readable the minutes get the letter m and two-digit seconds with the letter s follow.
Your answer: 1h20
